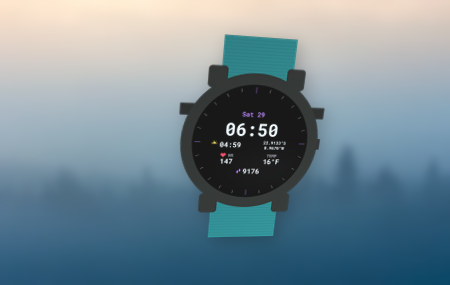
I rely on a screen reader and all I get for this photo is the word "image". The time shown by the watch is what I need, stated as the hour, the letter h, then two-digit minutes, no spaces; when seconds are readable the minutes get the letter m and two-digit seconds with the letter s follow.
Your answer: 6h50
